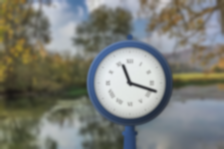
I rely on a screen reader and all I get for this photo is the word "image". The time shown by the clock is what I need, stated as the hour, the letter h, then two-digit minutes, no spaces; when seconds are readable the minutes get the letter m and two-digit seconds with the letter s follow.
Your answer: 11h18
